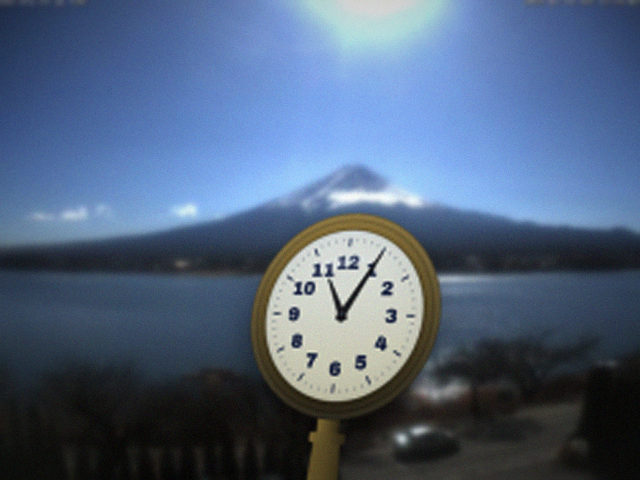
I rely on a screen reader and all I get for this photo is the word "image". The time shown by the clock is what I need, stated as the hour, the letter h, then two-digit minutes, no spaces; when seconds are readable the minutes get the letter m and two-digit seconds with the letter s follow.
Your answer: 11h05
